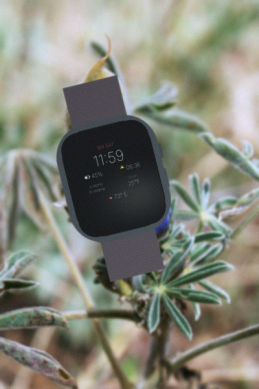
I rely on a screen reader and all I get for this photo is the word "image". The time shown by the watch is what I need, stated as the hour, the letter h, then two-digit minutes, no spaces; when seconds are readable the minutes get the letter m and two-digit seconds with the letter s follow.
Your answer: 11h59
